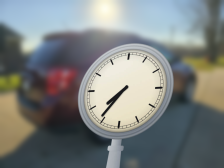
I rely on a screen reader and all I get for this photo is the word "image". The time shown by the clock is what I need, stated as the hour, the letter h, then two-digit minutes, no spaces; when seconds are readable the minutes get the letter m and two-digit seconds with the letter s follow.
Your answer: 7h36
